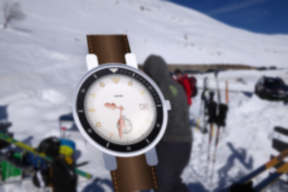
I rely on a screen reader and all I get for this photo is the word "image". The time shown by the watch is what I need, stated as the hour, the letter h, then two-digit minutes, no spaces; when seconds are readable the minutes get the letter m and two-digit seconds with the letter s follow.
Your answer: 9h32
